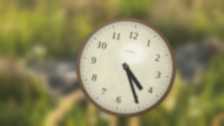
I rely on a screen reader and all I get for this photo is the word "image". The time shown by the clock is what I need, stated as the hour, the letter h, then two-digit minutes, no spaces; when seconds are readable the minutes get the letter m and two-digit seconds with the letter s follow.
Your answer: 4h25
